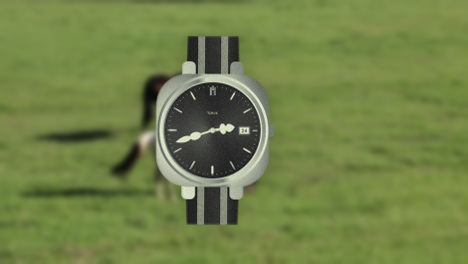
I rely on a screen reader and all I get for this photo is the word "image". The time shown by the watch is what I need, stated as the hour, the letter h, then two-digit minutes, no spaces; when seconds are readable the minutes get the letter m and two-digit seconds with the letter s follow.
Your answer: 2h42
